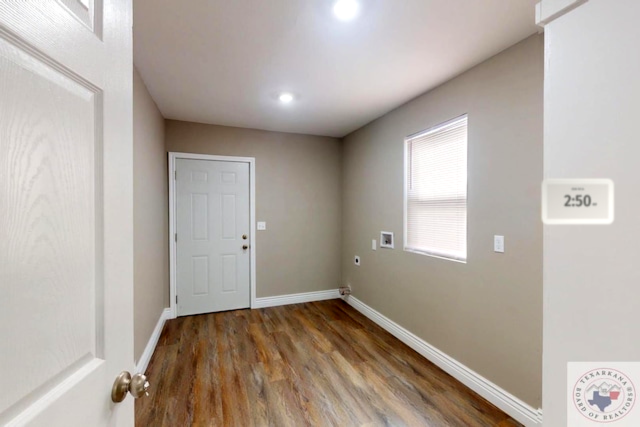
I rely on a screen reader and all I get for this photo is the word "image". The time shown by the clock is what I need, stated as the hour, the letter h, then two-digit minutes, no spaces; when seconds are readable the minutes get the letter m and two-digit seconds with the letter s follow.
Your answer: 2h50
